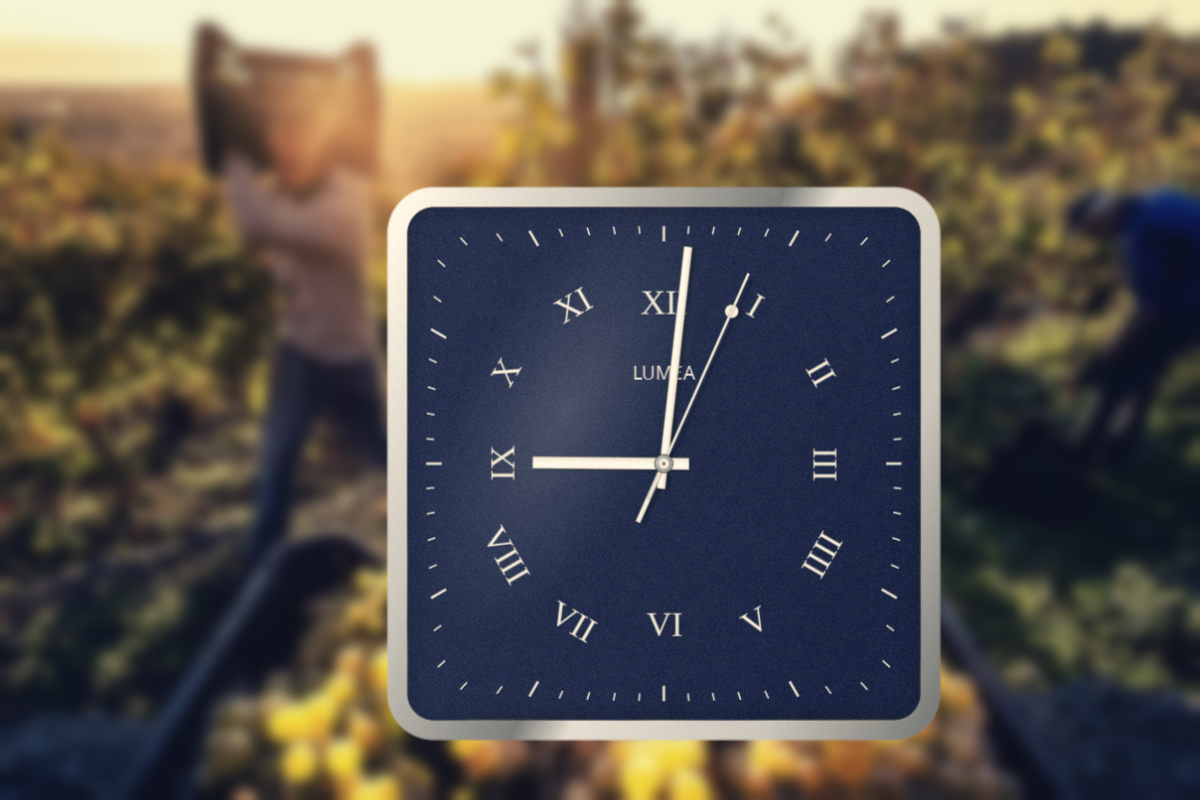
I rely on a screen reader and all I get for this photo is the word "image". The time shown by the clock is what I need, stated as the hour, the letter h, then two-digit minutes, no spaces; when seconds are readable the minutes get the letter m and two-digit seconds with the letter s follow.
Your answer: 9h01m04s
